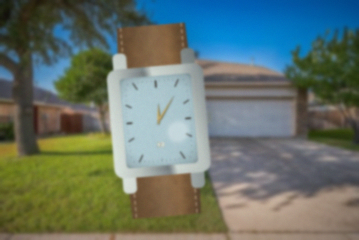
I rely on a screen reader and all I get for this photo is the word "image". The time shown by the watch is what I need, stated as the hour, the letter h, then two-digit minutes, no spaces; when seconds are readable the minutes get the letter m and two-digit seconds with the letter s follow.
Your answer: 12h06
